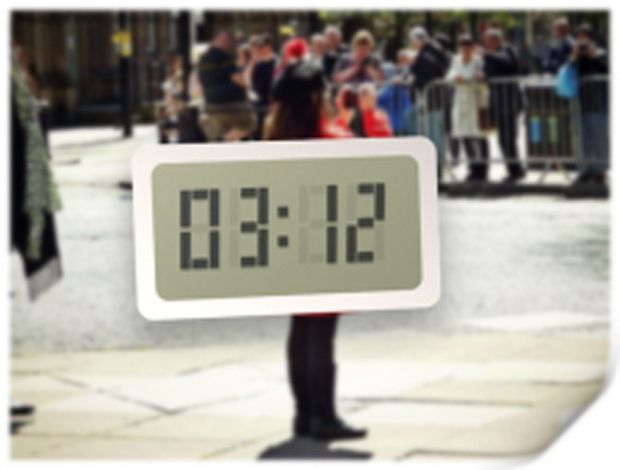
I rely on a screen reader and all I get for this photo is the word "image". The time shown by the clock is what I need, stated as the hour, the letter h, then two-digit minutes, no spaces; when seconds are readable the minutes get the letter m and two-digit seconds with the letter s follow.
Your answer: 3h12
